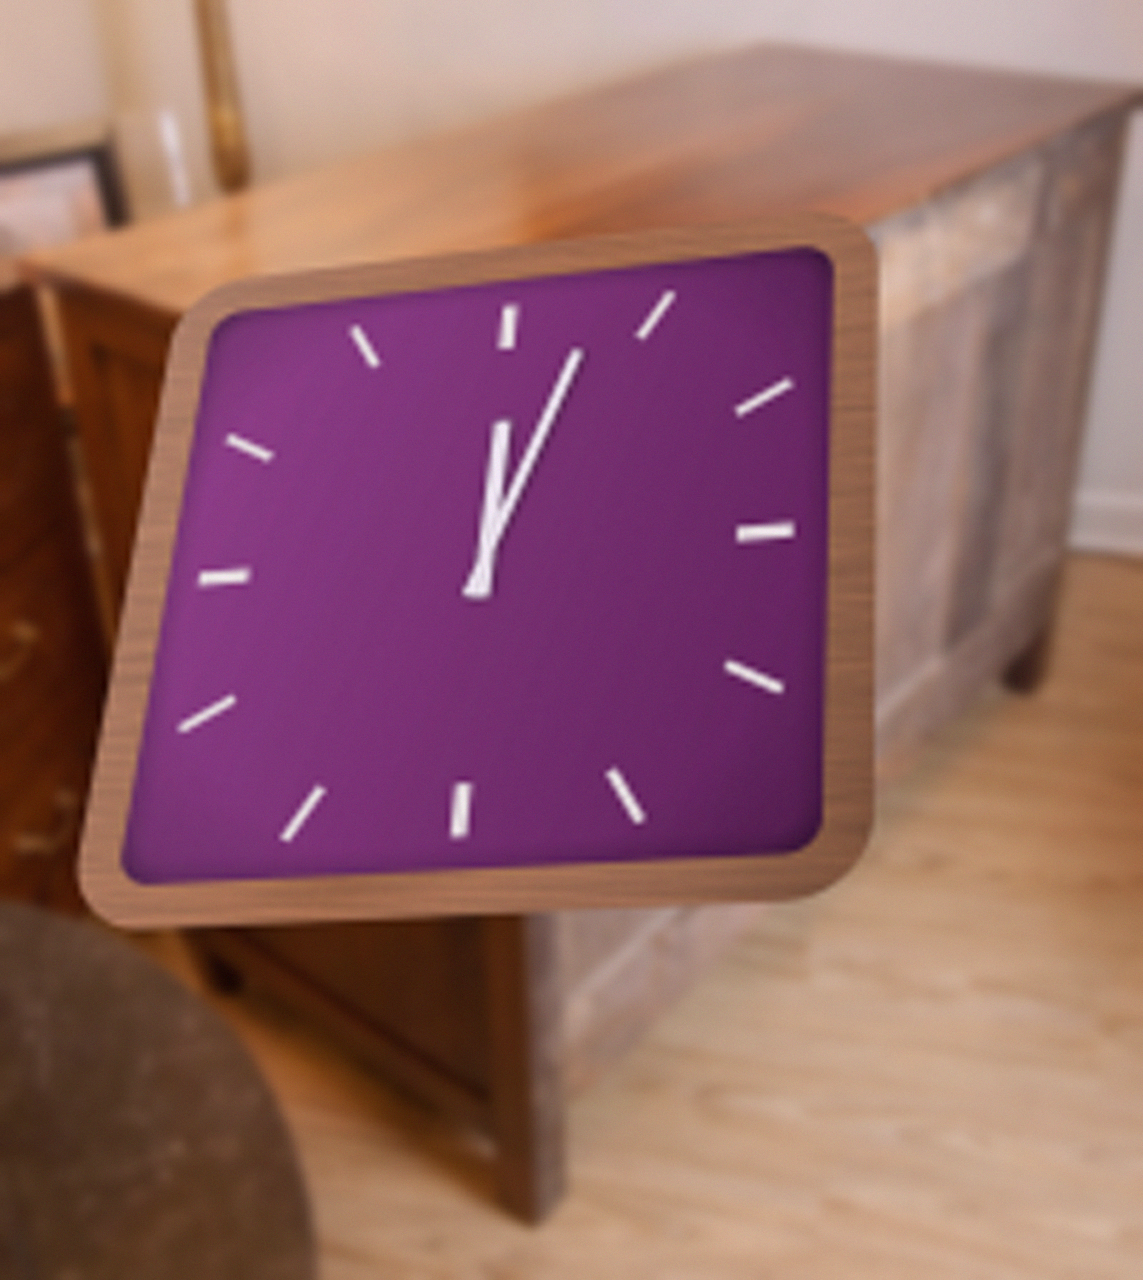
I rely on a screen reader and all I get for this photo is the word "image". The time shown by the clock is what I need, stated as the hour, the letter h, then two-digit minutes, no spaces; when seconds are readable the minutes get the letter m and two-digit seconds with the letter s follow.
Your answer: 12h03
